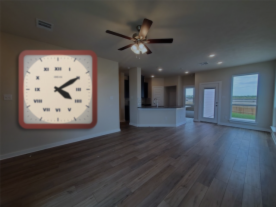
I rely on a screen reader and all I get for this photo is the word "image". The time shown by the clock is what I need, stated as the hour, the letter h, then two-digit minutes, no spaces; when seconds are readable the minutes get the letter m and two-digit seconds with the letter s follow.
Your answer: 4h10
